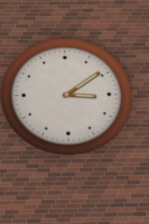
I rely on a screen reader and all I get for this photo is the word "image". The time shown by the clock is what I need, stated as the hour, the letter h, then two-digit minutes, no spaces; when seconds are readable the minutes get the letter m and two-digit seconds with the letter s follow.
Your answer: 3h09
